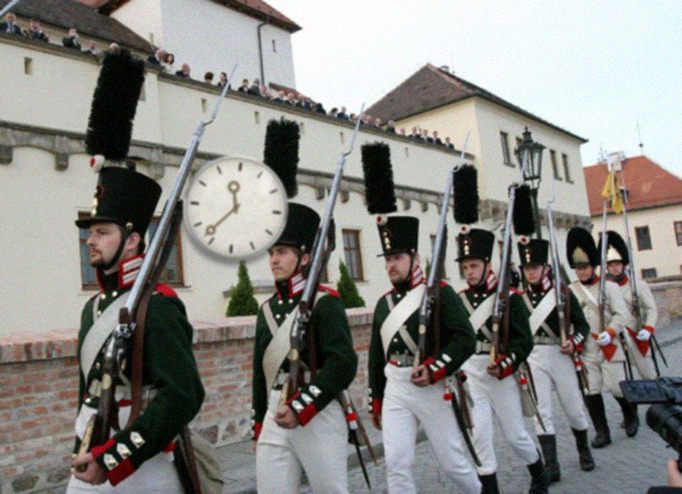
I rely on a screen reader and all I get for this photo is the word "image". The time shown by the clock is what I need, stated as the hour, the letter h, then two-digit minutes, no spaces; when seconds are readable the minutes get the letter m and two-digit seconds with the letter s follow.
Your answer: 11h37
